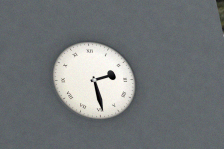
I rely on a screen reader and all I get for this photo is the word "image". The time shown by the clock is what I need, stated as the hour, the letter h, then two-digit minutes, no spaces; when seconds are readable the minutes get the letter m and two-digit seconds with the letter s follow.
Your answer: 2h29
